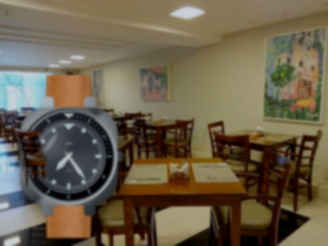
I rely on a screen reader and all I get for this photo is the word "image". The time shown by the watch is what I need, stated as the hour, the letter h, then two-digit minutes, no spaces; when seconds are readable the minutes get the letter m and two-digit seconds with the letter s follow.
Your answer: 7h24
